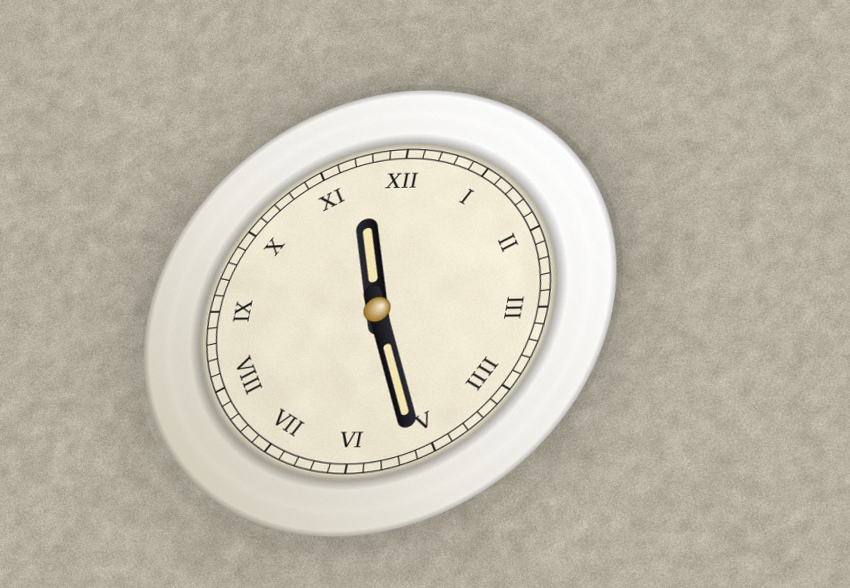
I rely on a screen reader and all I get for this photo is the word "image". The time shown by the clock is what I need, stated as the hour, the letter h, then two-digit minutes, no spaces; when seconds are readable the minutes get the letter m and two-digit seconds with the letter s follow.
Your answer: 11h26
